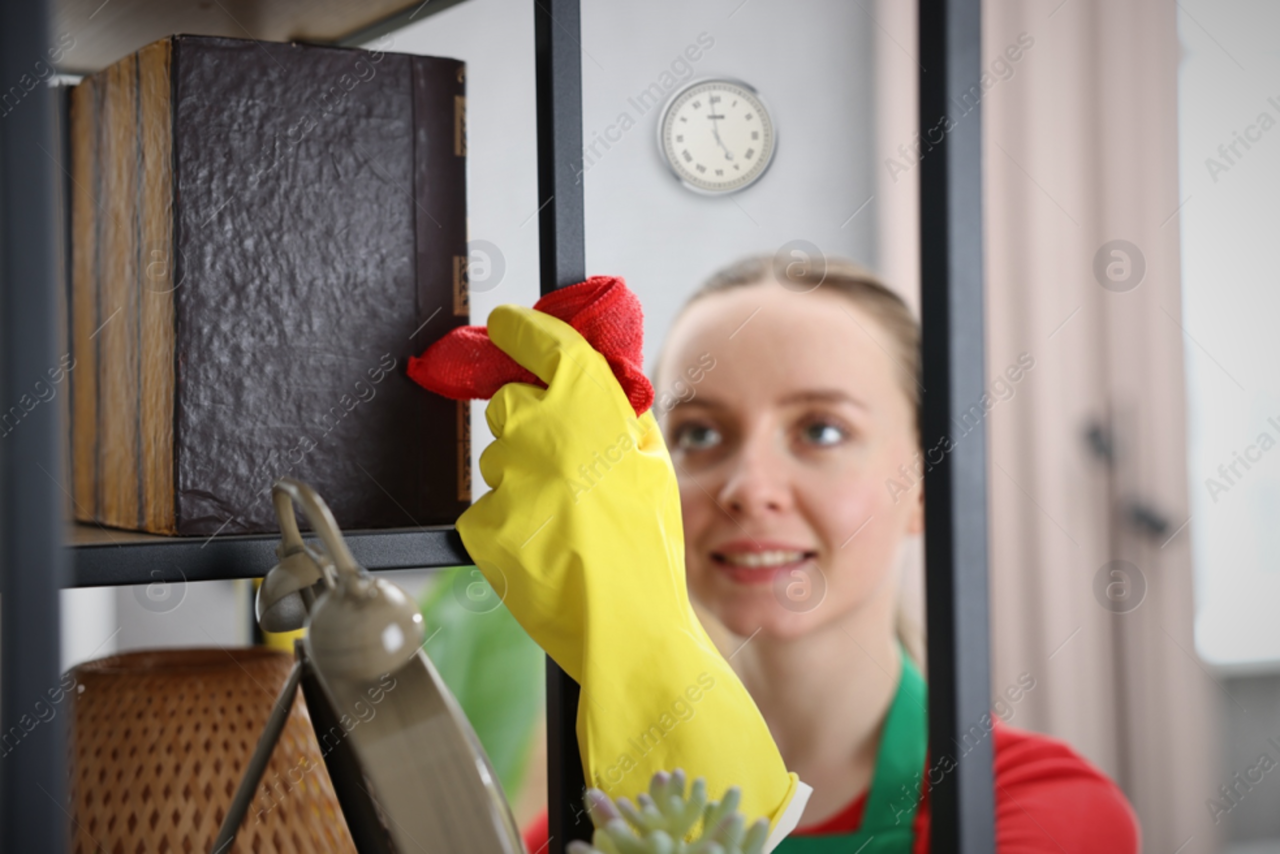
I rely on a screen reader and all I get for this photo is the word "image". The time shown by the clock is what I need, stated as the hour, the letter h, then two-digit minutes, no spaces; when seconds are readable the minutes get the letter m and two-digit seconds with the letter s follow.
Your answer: 4h59
